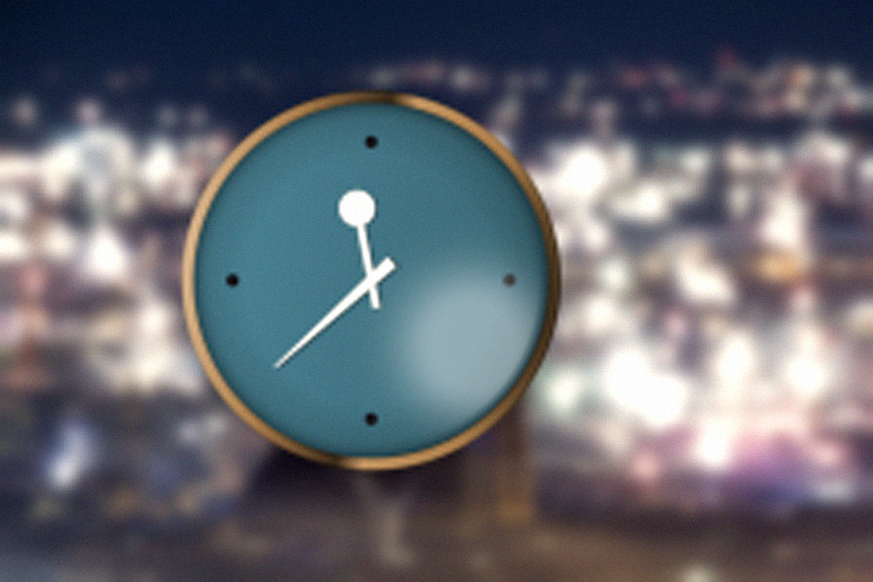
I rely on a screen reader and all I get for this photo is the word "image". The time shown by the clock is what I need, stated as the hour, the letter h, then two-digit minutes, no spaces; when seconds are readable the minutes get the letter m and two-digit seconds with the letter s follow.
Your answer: 11h38
